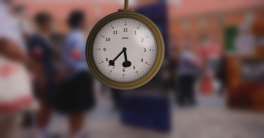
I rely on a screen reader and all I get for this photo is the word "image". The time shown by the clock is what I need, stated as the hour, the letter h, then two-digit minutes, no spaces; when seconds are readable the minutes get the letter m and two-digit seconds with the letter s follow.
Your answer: 5h37
